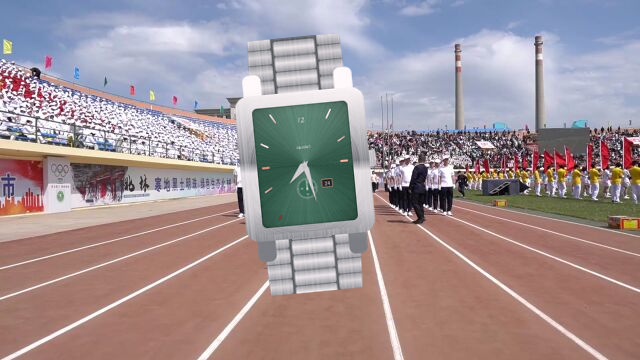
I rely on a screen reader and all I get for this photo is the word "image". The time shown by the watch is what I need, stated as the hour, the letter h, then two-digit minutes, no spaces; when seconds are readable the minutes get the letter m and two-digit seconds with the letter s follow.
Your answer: 7h28
